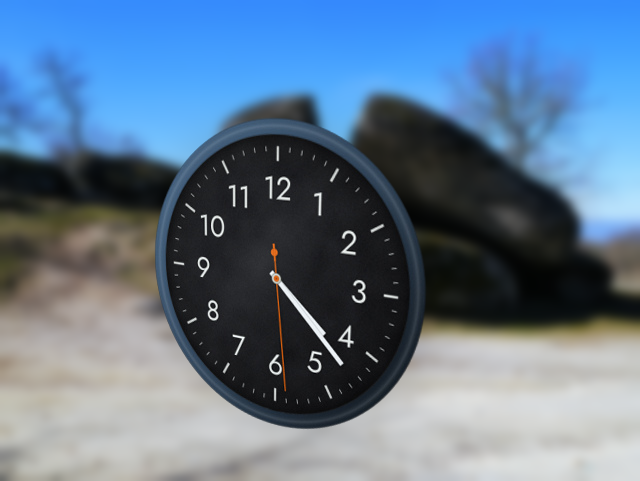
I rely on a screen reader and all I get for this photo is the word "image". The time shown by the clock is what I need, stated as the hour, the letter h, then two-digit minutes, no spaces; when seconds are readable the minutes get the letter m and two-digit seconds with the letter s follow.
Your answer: 4h22m29s
